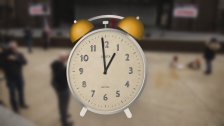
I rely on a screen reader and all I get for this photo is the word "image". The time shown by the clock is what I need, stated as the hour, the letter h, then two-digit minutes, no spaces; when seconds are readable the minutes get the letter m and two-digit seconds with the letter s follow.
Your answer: 12h59
